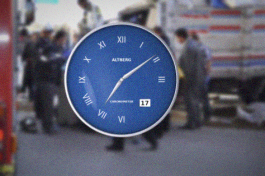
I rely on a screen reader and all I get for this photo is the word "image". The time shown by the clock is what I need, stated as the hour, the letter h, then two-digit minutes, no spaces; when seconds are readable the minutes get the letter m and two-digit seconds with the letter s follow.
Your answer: 7h09
